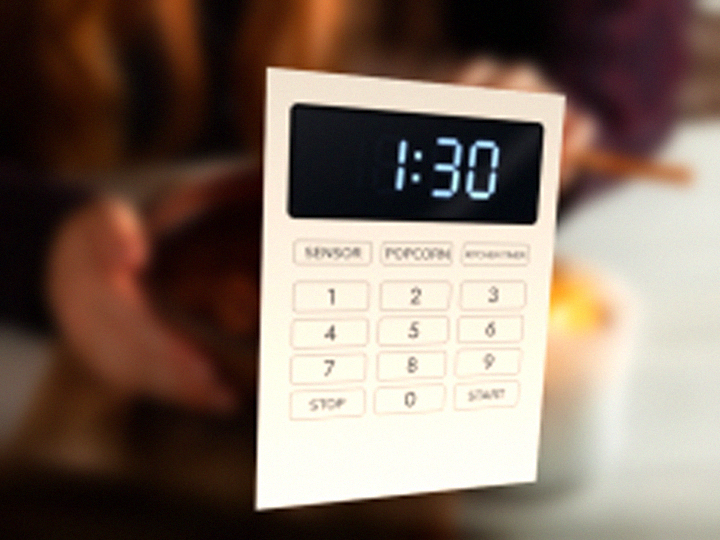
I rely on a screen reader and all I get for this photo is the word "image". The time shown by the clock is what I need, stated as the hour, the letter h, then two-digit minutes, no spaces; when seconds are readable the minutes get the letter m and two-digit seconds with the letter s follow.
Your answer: 1h30
